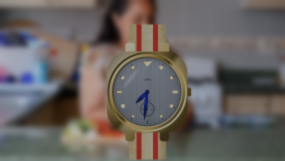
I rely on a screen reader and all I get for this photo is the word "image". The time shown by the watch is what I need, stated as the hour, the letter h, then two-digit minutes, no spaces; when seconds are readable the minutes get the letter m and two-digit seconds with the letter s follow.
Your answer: 7h31
